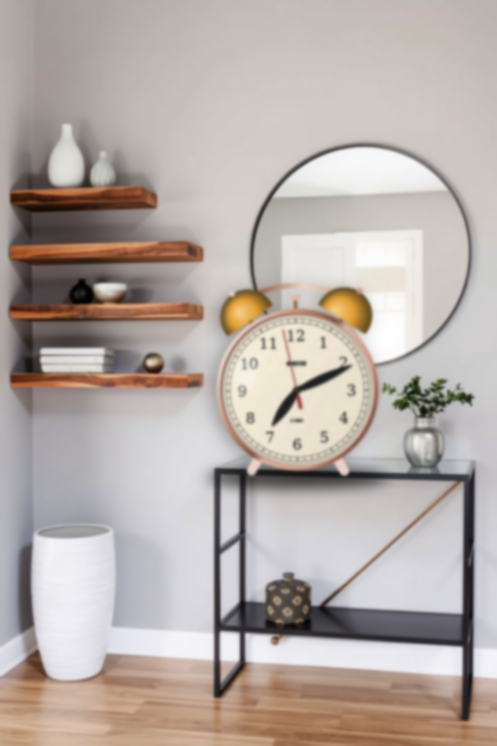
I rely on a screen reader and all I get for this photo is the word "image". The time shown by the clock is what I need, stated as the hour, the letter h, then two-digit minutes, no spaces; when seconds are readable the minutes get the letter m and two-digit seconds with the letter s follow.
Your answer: 7h10m58s
